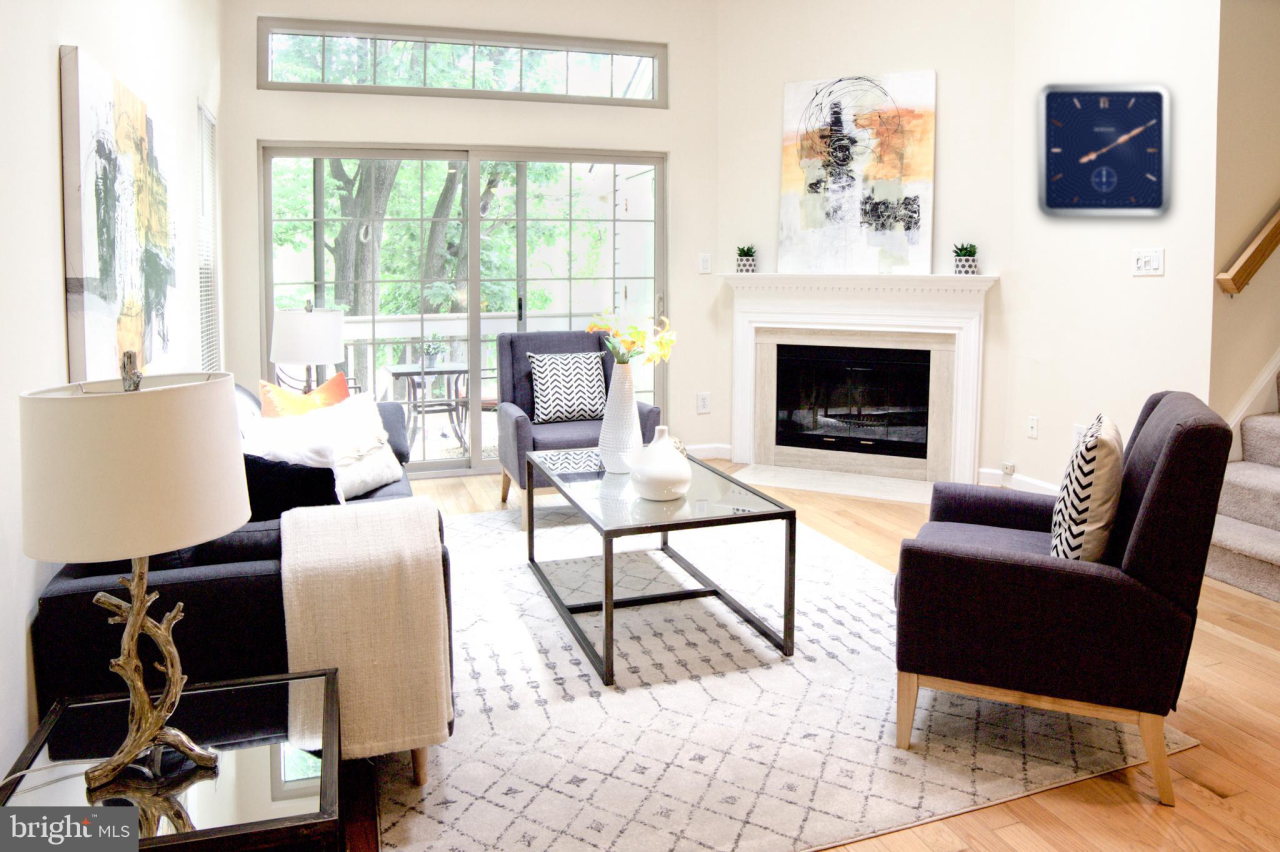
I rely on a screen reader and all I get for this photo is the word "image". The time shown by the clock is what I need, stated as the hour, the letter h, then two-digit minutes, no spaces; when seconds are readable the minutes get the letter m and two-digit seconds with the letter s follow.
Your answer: 8h10
